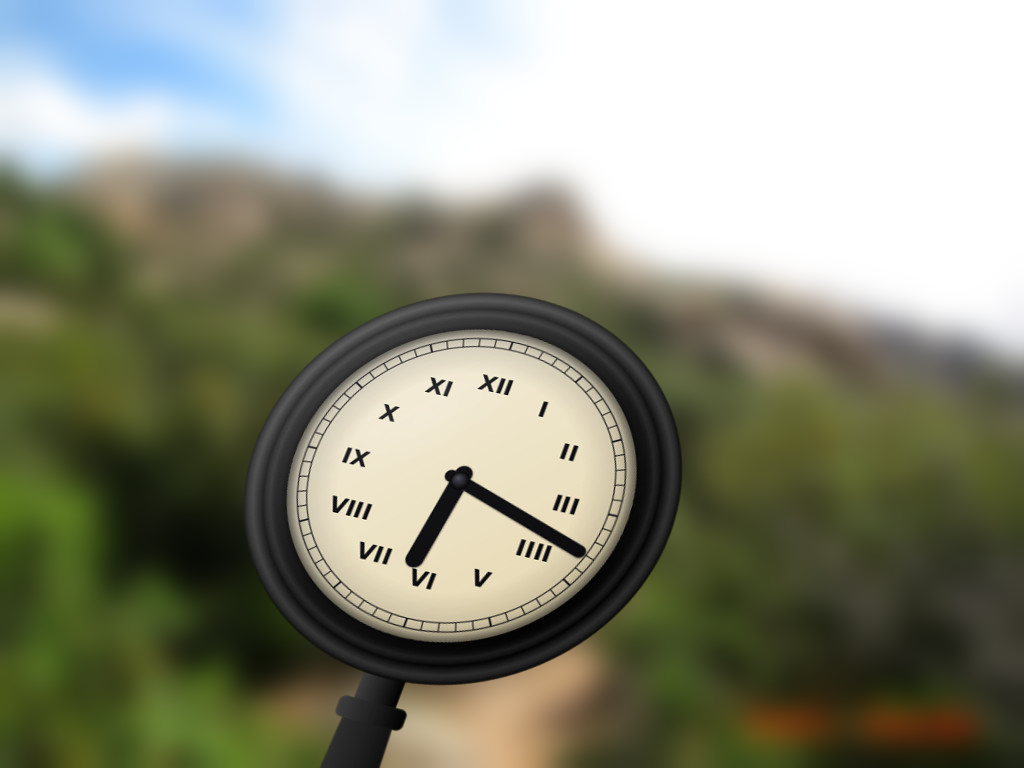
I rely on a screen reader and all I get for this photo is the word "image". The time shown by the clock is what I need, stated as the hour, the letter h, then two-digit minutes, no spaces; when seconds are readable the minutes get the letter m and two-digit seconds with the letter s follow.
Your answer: 6h18
